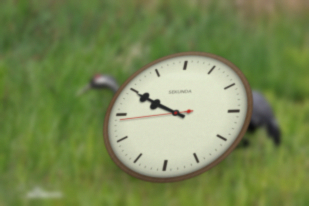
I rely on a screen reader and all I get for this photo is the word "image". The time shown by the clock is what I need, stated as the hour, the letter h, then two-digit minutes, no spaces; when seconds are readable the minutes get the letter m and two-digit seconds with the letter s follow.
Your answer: 9h49m44s
